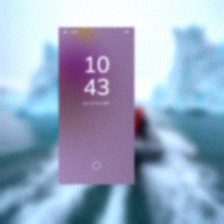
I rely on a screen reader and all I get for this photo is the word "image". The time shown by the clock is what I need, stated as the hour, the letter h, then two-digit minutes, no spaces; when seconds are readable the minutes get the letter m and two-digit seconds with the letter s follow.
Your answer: 10h43
